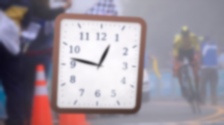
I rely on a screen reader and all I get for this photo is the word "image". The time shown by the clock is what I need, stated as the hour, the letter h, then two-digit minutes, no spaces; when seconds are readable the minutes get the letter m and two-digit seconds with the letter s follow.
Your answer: 12h47
